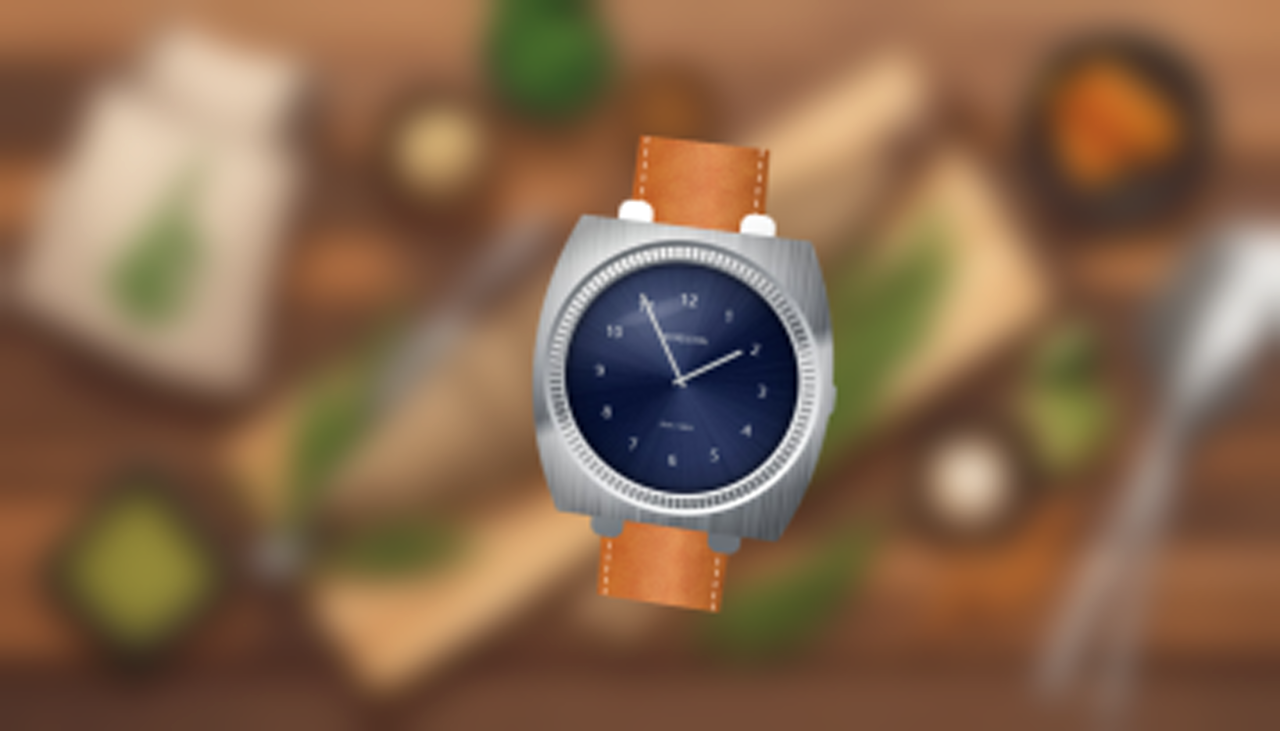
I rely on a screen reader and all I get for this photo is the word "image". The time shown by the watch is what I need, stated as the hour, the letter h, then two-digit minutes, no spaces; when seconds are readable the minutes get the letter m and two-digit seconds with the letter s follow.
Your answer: 1h55
